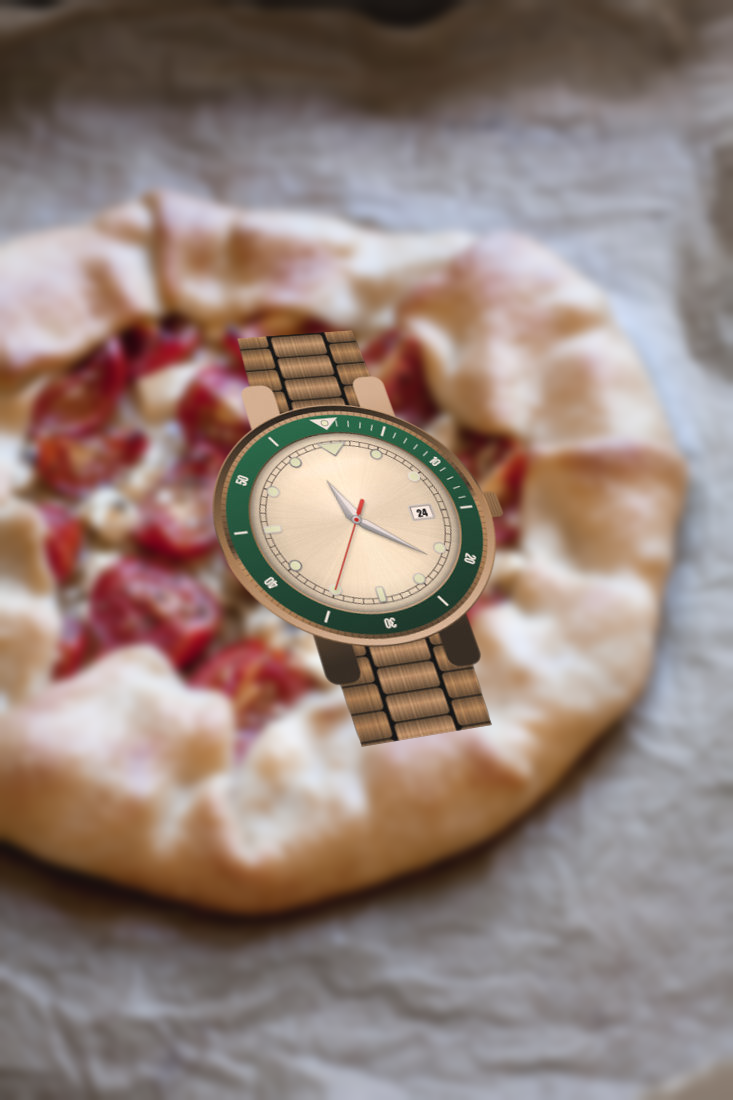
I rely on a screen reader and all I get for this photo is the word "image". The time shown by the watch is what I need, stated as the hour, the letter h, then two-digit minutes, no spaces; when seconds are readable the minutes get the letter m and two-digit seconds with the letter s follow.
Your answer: 11h21m35s
